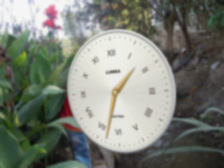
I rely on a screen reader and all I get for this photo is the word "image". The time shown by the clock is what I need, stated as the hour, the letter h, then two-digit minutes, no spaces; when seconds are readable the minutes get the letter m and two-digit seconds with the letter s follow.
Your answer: 1h33
